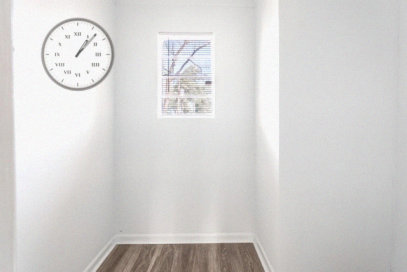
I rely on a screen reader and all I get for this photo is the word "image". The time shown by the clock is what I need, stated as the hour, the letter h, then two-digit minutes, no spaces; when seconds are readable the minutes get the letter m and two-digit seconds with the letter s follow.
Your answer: 1h07
